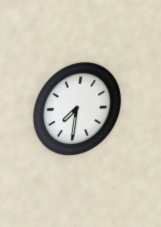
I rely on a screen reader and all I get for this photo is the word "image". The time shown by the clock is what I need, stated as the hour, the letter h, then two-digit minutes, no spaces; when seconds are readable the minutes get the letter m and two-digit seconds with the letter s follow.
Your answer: 7h30
